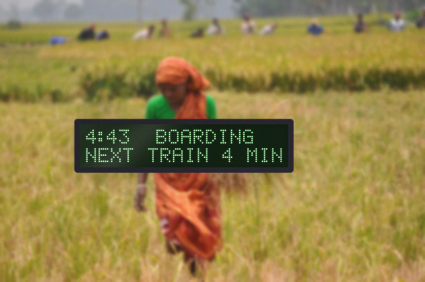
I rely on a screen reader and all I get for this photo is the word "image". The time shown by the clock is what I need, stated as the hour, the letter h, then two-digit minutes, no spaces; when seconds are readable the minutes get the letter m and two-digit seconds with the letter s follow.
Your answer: 4h43
